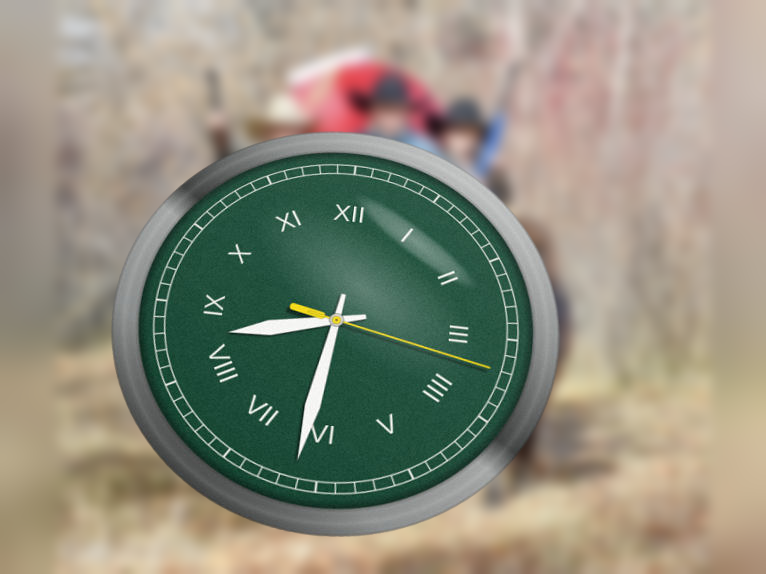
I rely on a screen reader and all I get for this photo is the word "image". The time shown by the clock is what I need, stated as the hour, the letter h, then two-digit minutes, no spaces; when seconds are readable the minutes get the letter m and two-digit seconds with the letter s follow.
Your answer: 8h31m17s
